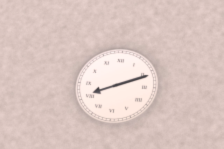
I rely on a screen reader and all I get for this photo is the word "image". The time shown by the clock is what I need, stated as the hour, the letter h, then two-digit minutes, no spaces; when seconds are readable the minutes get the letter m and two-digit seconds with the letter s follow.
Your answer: 8h11
